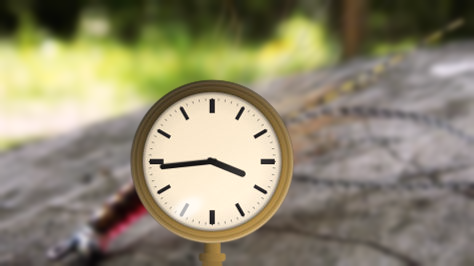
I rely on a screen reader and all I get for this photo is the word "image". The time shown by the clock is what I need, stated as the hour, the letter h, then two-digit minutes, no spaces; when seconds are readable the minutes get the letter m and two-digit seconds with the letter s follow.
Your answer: 3h44
